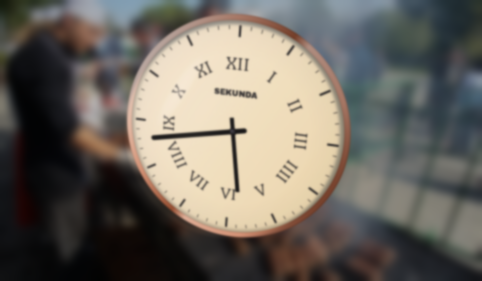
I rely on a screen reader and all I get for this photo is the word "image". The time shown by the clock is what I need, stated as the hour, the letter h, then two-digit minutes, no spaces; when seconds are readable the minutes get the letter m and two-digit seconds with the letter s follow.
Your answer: 5h43
